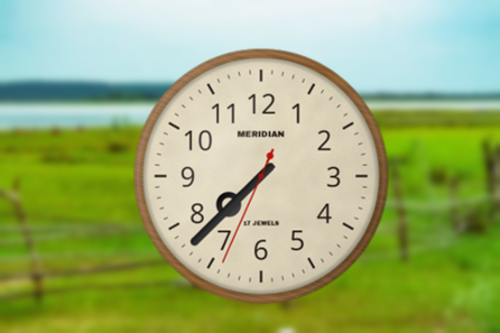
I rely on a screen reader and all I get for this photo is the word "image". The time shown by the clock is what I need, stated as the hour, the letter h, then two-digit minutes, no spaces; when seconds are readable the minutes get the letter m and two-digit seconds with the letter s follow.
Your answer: 7h37m34s
